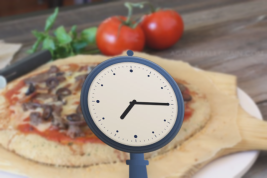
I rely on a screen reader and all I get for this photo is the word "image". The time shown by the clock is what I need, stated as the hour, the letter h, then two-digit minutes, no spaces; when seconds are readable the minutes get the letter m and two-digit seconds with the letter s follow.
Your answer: 7h15
